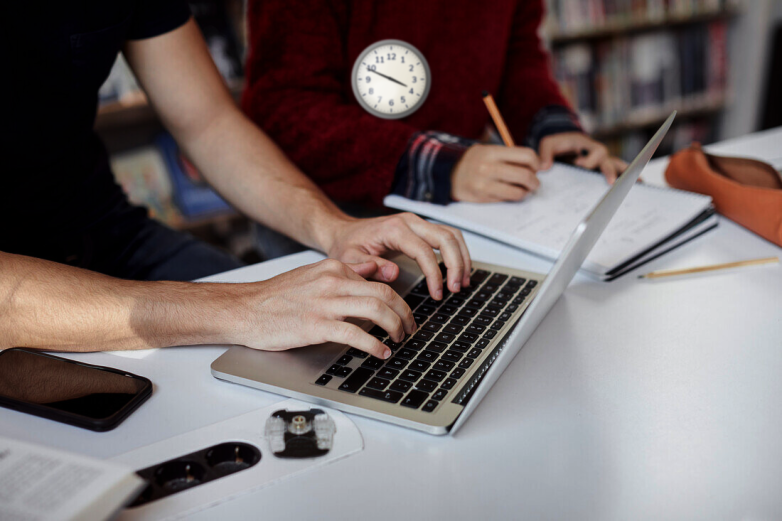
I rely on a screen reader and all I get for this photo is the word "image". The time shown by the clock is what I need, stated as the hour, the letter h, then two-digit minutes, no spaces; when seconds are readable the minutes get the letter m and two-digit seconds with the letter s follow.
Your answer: 3h49
